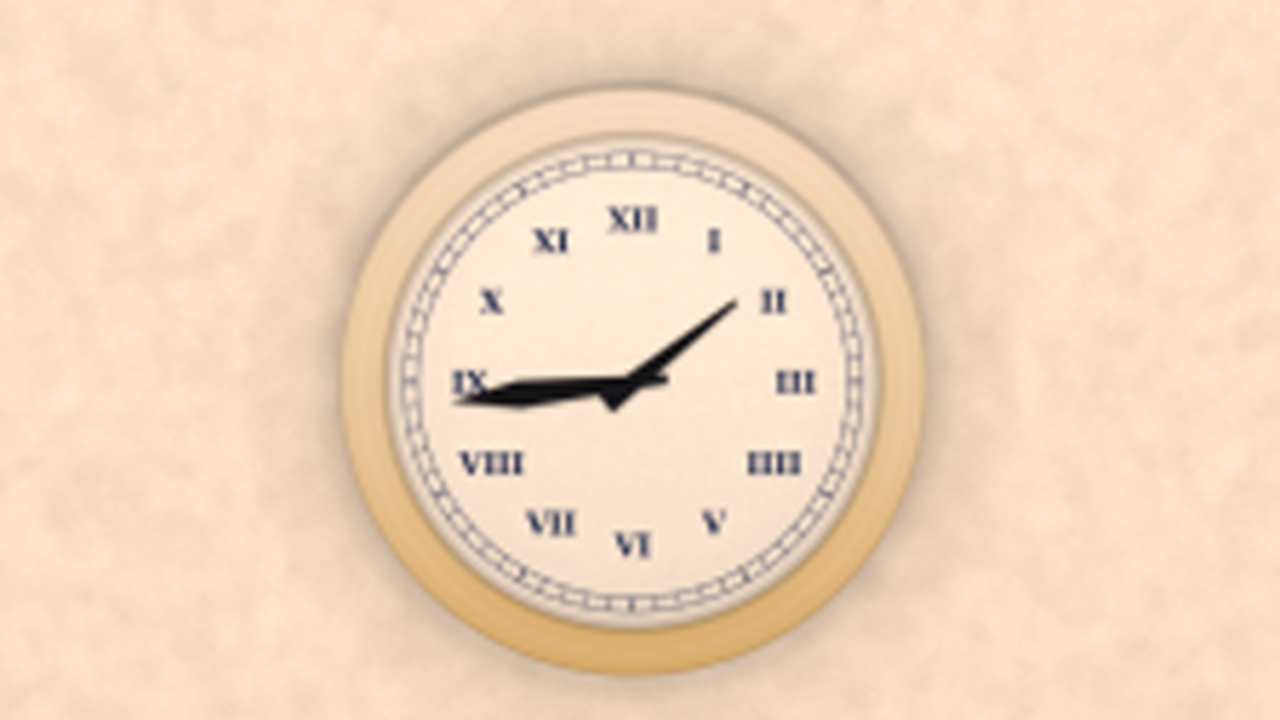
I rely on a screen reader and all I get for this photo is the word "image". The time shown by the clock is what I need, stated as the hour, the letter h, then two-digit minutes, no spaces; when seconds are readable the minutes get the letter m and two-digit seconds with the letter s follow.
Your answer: 1h44
